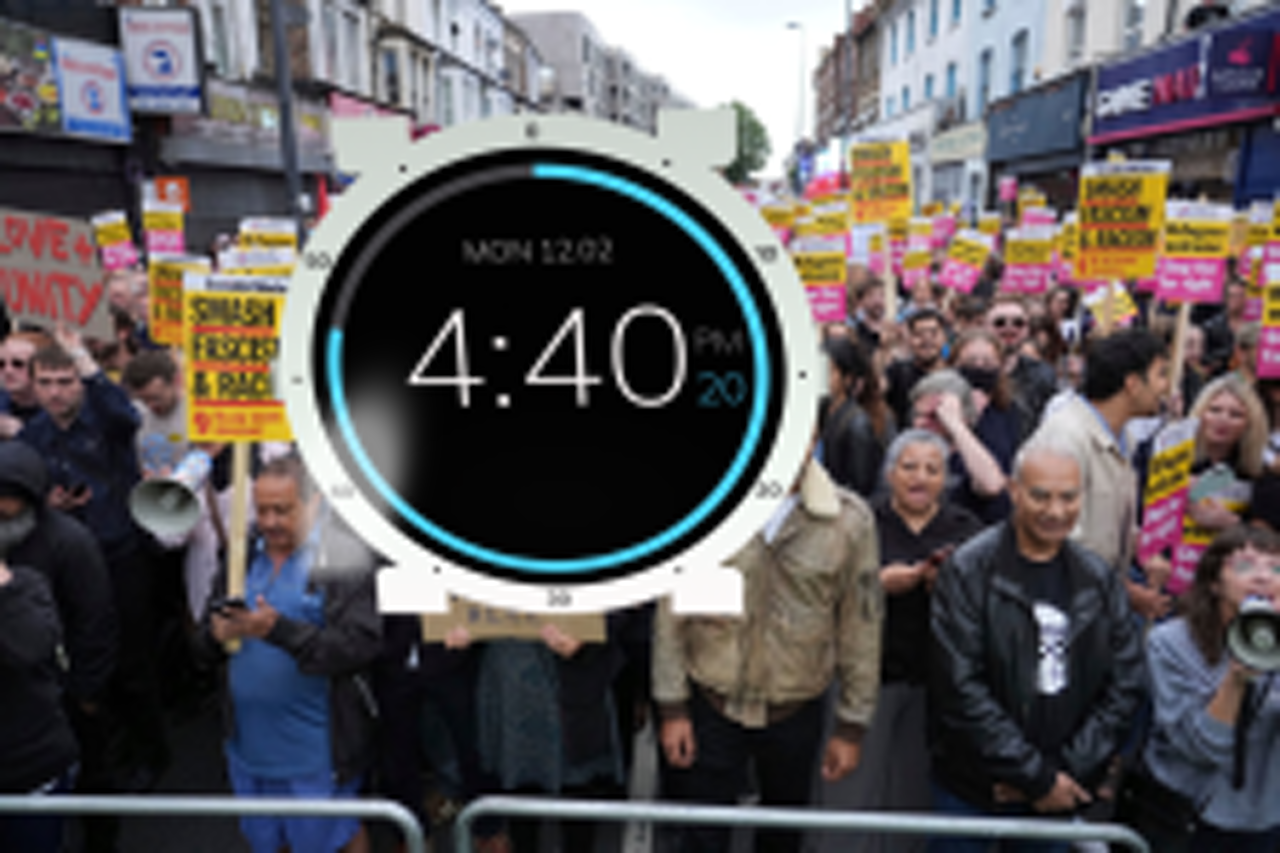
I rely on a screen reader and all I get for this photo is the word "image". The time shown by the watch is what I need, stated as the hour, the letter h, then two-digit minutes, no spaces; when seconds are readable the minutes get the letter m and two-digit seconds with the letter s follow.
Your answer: 4h40m20s
